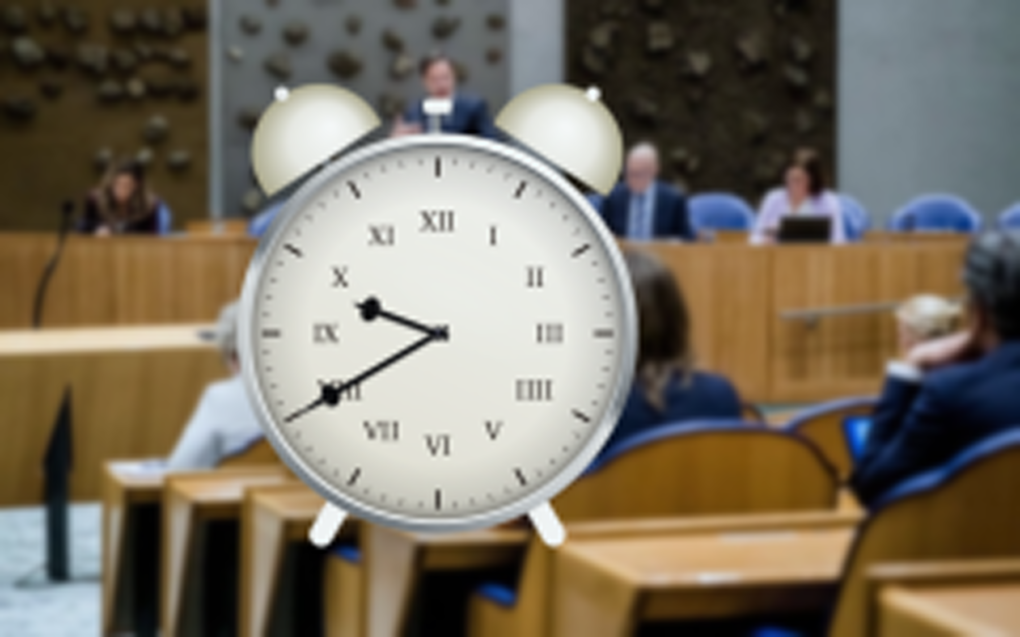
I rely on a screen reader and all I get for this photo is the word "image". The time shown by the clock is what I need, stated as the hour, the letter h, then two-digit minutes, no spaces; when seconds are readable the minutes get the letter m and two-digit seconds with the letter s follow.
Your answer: 9h40
